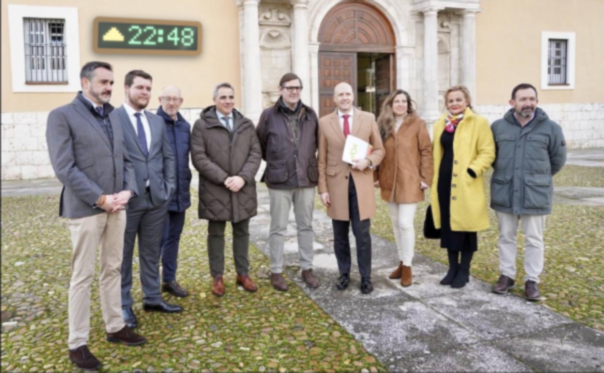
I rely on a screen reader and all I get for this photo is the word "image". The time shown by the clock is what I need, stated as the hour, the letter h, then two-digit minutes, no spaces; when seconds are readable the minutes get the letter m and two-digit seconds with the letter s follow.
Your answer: 22h48
